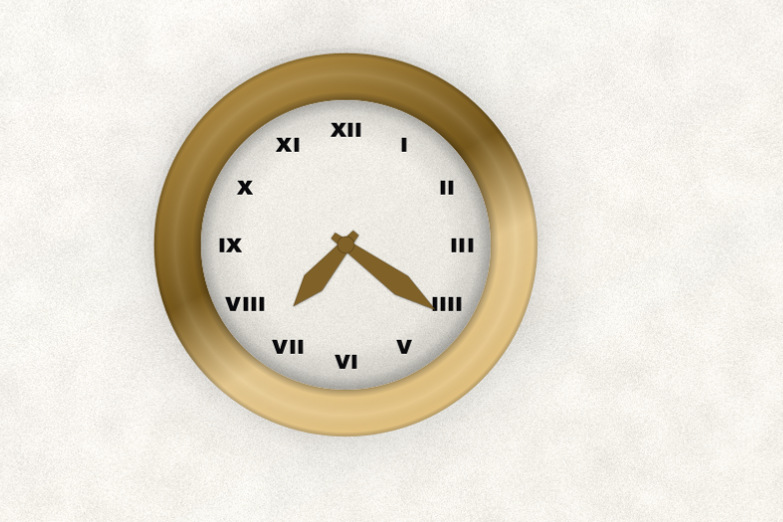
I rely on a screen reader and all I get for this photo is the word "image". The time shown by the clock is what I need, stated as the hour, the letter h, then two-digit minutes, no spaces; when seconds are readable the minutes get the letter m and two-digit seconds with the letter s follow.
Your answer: 7h21
